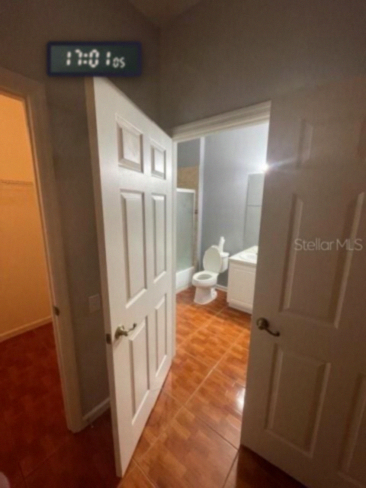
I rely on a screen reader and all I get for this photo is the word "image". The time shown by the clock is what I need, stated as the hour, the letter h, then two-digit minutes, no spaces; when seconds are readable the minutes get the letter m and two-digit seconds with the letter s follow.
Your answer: 17h01
